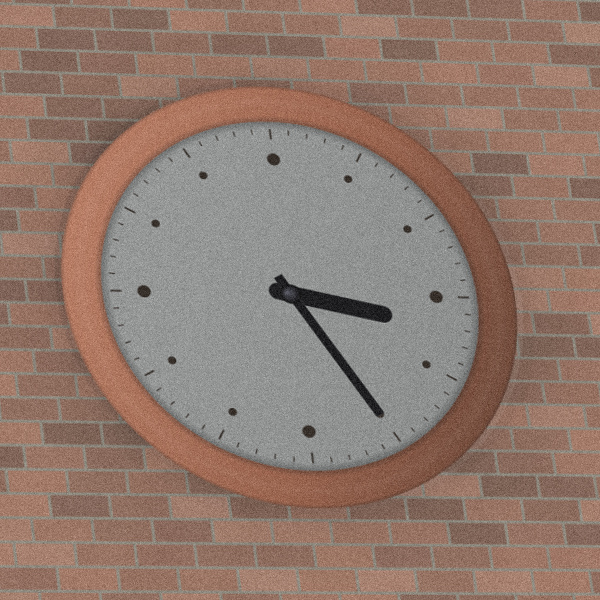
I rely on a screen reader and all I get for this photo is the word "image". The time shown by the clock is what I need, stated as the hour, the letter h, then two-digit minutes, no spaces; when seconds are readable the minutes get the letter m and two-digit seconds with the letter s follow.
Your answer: 3h25
